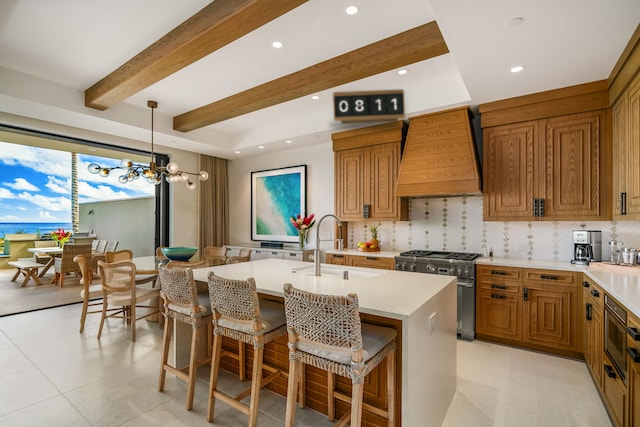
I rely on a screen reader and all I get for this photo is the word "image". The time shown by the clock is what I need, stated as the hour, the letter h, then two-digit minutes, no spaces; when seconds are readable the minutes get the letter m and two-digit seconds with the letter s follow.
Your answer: 8h11
